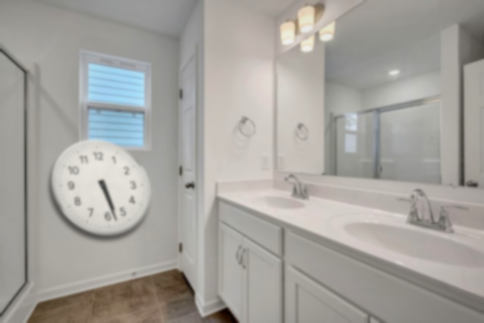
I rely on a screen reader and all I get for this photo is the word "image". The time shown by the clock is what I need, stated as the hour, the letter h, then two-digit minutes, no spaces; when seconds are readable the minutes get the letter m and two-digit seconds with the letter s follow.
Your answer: 5h28
